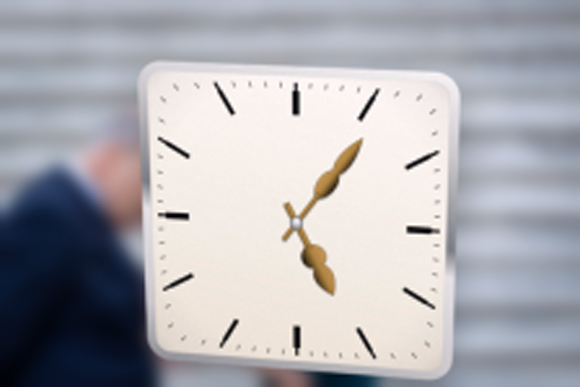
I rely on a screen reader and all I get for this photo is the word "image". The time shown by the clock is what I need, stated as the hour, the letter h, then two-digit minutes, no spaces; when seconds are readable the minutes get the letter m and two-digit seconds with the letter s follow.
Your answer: 5h06
